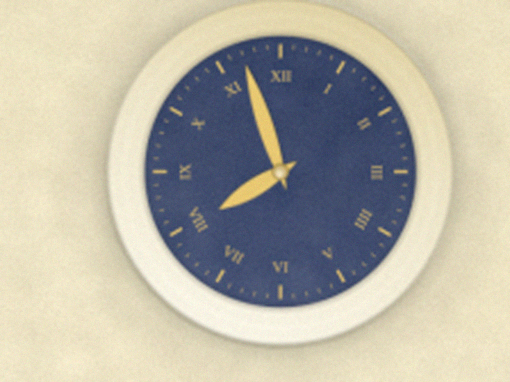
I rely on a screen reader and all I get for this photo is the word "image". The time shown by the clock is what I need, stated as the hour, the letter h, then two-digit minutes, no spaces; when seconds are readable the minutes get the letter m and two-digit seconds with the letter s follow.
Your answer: 7h57
